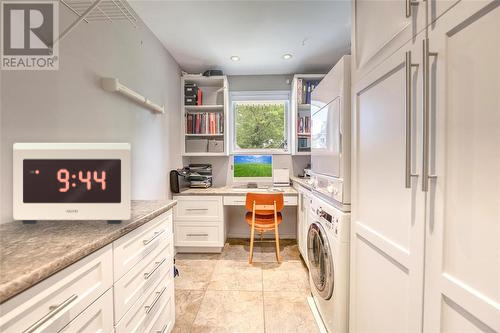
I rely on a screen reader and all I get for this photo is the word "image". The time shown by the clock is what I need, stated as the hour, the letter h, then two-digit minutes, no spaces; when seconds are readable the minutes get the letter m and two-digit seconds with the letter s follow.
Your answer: 9h44
